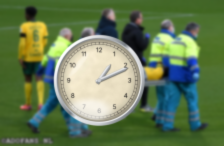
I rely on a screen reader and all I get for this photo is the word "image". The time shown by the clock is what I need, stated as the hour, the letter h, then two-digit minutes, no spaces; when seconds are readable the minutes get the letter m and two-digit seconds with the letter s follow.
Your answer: 1h11
